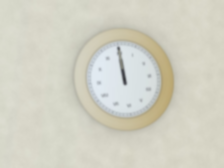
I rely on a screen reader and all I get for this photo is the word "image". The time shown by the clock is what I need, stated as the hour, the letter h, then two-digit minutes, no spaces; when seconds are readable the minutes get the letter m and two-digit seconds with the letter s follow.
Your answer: 12h00
